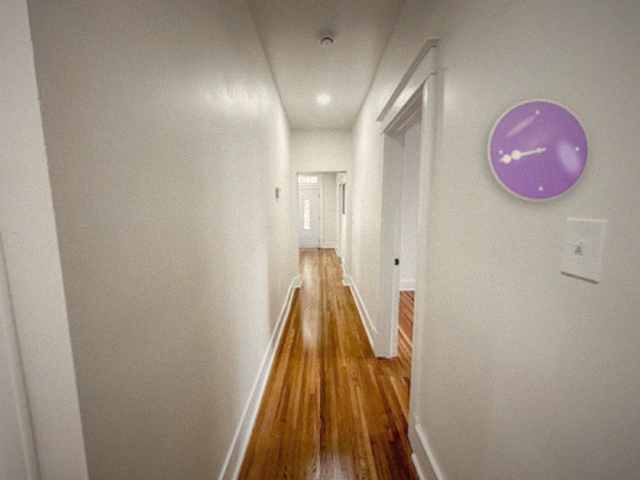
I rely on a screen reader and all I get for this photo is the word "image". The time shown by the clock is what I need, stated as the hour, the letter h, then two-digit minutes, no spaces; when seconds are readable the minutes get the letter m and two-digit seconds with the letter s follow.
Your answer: 8h43
